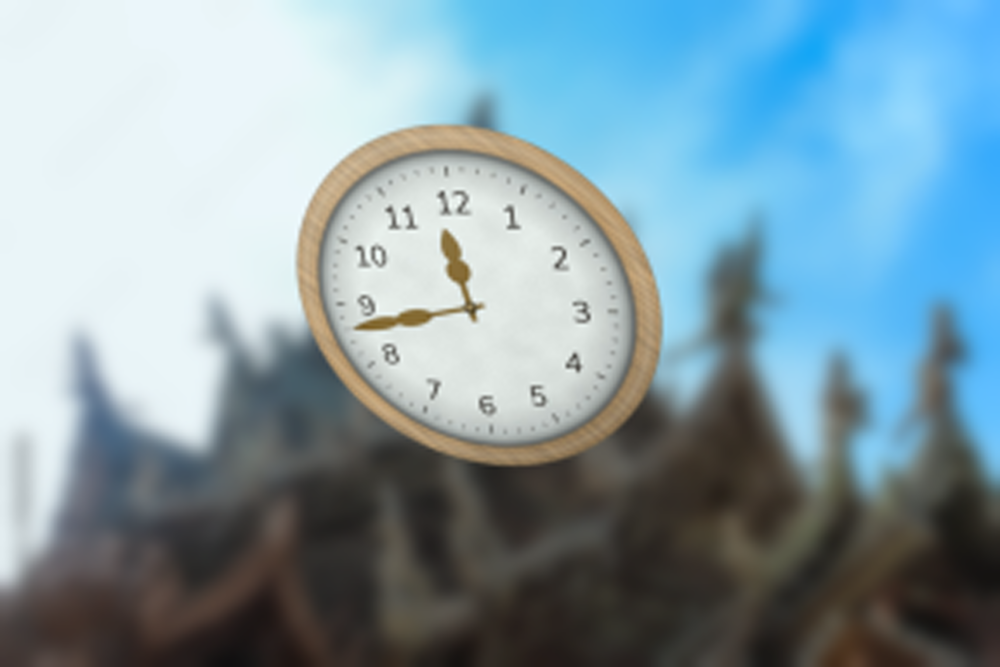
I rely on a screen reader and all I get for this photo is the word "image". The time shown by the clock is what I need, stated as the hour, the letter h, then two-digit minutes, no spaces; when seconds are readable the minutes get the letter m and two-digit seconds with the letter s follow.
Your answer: 11h43
